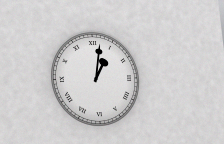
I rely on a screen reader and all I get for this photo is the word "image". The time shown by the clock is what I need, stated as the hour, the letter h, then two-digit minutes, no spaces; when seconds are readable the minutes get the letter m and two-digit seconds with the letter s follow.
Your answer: 1h02
